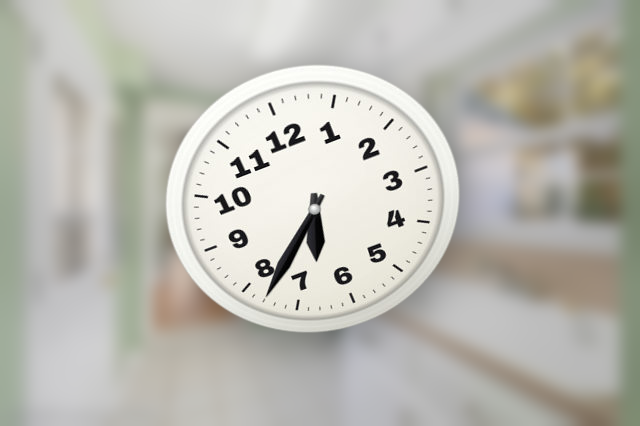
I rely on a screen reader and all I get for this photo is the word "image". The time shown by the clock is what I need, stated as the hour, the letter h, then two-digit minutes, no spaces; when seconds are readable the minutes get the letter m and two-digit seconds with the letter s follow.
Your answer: 6h38
